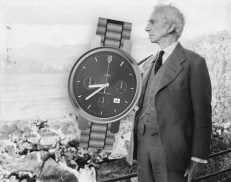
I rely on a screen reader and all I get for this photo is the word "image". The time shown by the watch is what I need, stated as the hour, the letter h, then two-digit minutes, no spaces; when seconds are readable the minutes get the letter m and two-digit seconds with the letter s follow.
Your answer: 8h38
